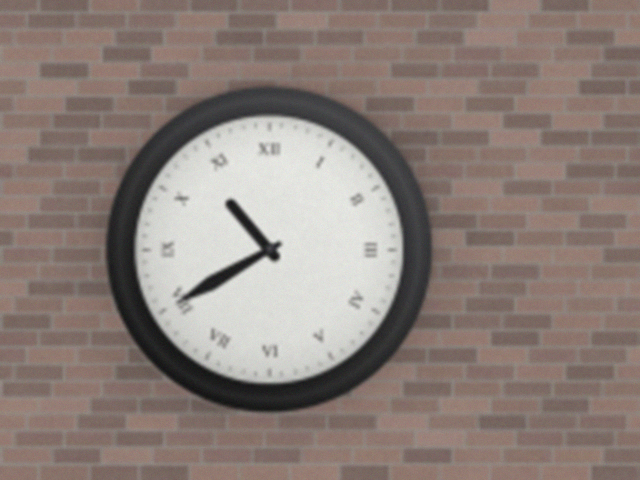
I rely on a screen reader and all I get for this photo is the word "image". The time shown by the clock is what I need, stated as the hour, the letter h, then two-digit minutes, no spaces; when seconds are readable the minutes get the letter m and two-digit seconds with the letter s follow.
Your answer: 10h40
